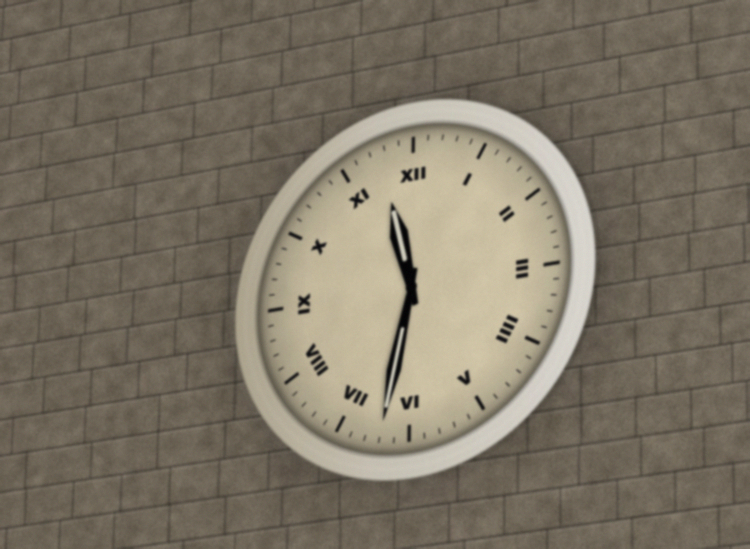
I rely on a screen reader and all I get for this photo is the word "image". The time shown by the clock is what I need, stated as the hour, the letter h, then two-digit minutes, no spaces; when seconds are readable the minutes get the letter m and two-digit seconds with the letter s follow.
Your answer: 11h32
